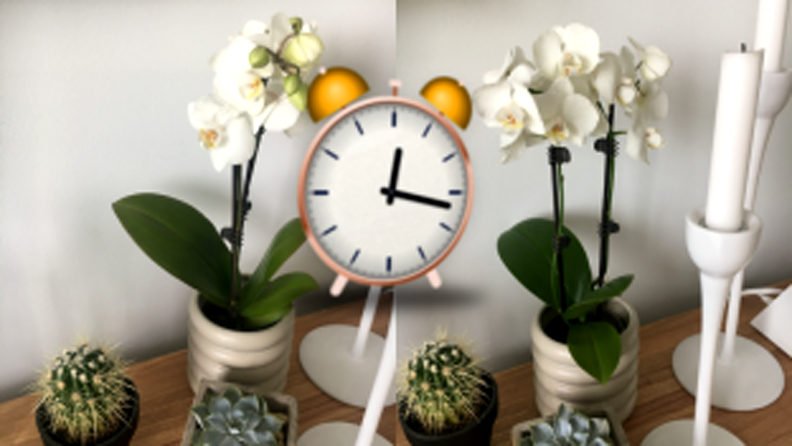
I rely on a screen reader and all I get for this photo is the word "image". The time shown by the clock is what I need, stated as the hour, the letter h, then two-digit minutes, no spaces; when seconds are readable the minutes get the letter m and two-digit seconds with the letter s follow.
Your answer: 12h17
